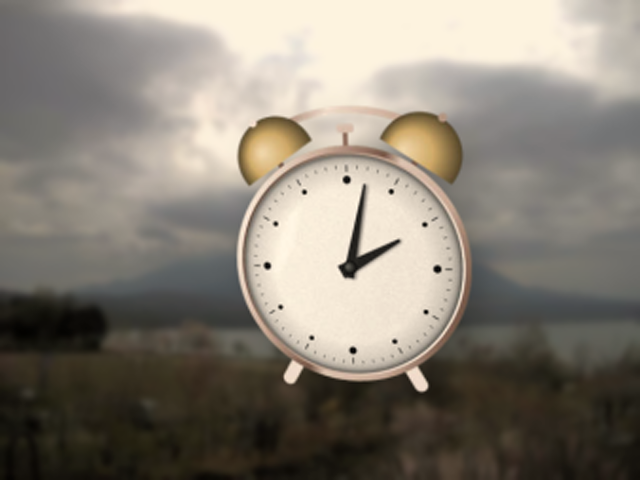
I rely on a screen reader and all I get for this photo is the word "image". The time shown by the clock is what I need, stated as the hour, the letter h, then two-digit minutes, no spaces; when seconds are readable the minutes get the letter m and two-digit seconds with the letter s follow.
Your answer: 2h02
